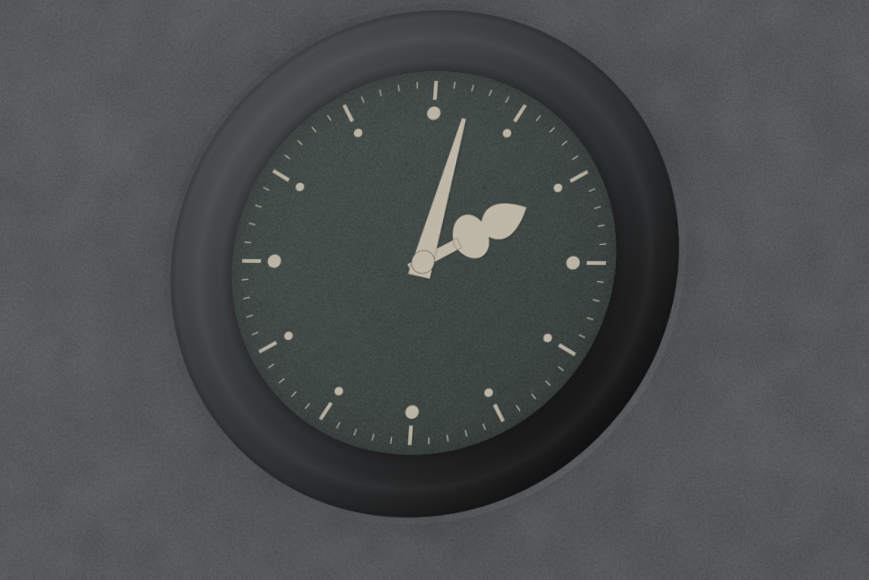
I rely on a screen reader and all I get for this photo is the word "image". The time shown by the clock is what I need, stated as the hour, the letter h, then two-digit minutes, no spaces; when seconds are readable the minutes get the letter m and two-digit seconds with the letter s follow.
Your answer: 2h02
